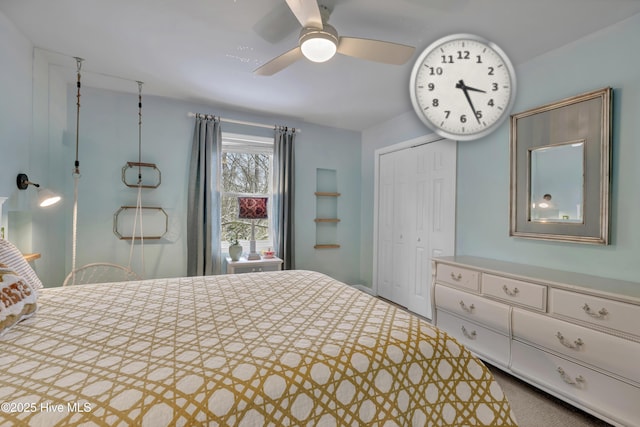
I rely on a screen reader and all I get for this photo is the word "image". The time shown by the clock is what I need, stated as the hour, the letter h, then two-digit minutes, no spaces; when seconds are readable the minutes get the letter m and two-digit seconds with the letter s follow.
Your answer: 3h26
